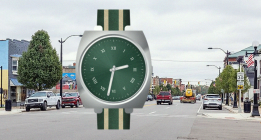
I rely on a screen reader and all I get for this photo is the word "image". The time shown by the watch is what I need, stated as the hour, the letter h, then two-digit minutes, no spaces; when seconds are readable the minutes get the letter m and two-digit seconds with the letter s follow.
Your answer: 2h32
